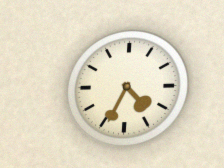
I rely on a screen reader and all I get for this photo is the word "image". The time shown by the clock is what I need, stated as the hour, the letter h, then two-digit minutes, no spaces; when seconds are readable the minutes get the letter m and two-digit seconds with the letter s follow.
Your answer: 4h34
